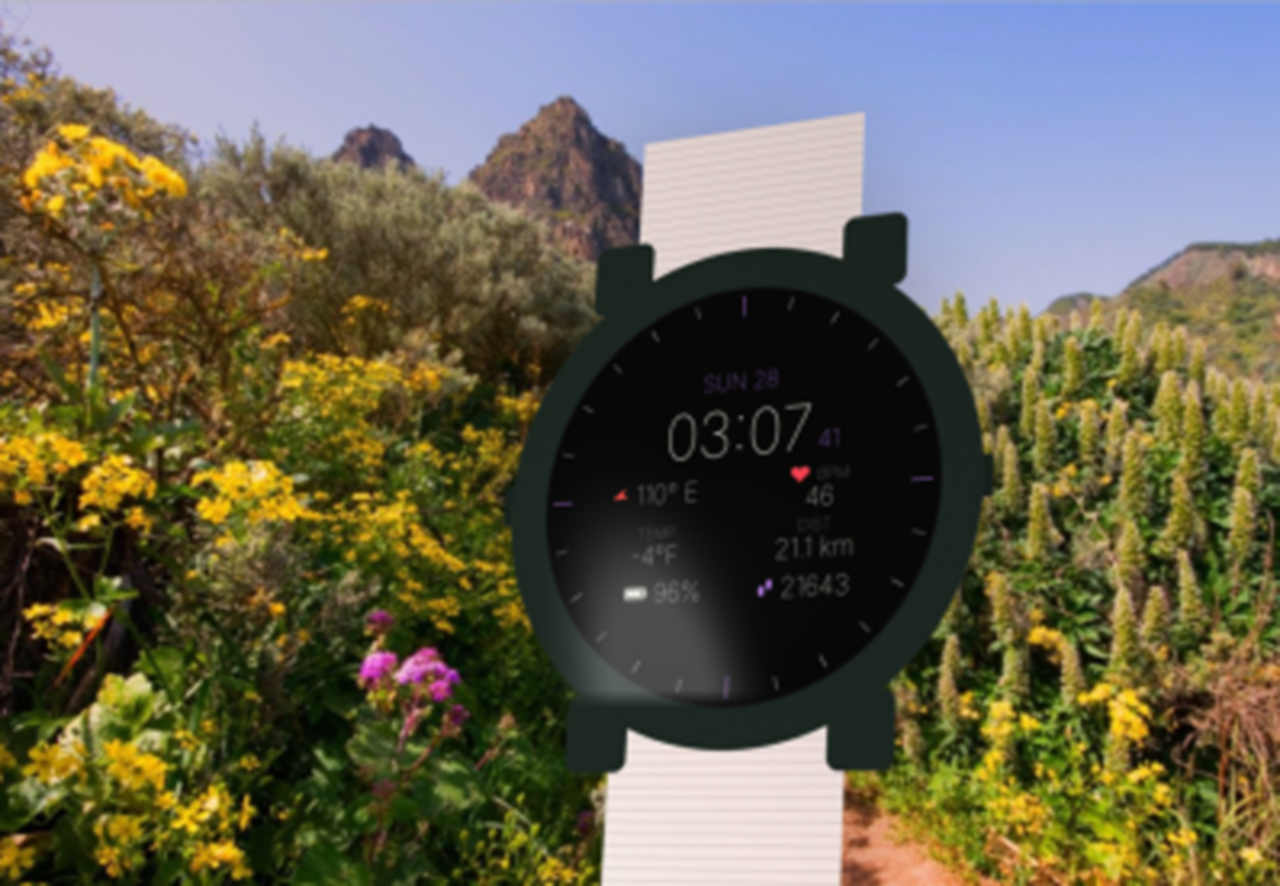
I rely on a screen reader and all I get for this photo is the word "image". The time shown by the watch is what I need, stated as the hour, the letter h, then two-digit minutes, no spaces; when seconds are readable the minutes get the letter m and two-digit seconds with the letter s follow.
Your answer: 3h07
